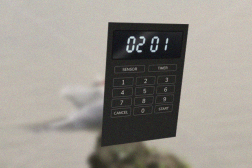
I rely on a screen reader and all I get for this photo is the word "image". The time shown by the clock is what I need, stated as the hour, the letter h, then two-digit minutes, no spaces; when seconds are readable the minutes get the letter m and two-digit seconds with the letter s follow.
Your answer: 2h01
